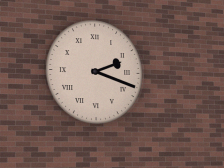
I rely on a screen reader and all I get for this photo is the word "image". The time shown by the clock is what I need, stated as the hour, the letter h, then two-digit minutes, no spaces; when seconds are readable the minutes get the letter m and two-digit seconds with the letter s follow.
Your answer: 2h18
